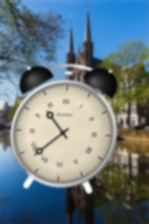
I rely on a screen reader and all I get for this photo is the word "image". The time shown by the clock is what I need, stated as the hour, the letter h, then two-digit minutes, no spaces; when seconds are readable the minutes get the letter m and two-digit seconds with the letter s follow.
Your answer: 10h38
